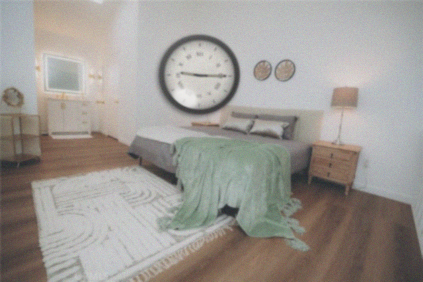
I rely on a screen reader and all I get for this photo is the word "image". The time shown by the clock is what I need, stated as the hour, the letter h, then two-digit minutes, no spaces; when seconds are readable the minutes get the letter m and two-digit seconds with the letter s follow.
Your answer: 9h15
